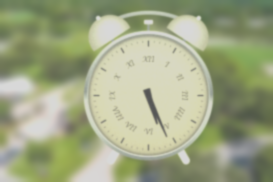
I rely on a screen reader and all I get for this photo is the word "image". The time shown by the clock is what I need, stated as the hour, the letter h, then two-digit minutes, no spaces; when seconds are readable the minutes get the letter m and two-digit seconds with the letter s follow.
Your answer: 5h26
